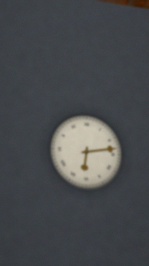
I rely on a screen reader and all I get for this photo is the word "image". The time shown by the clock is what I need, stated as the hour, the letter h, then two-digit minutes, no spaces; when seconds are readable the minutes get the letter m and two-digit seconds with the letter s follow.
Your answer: 6h13
